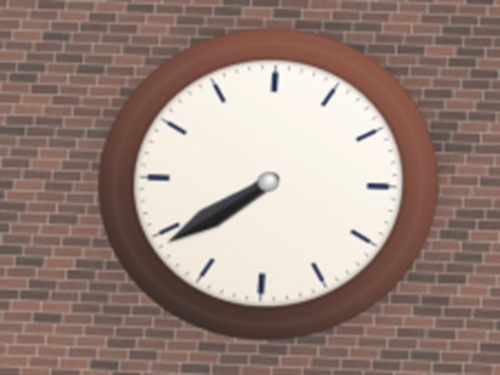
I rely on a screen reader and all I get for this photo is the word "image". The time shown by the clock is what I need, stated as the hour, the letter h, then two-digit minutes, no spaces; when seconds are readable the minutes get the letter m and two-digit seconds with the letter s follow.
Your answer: 7h39
